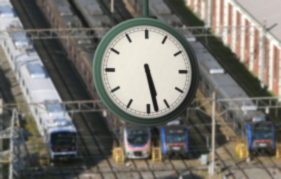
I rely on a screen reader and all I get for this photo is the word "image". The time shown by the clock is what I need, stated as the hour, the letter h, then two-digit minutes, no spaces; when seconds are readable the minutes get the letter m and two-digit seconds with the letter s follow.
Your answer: 5h28
